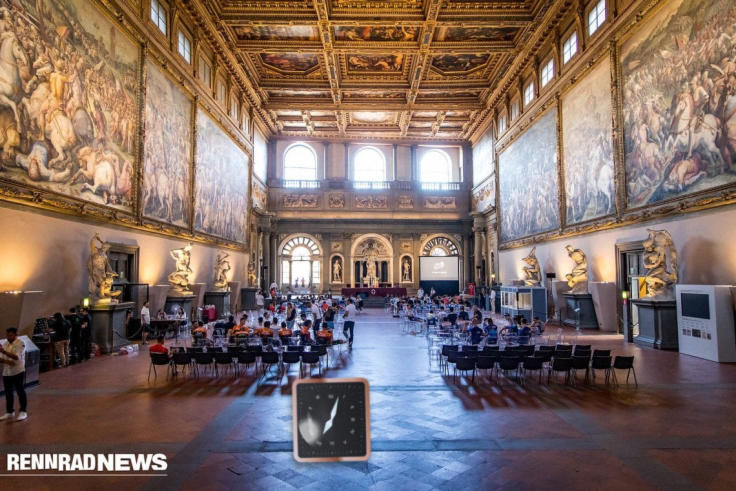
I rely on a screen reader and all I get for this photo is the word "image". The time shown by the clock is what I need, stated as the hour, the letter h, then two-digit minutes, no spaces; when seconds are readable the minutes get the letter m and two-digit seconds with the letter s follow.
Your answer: 7h03
